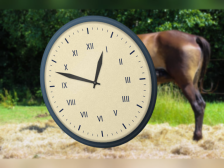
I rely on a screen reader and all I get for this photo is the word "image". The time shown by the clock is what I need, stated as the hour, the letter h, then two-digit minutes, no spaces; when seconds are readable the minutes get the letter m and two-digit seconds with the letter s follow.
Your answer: 12h48
